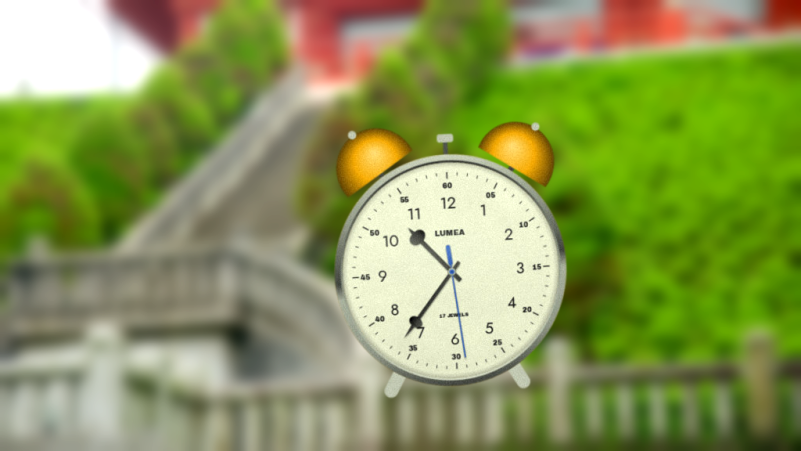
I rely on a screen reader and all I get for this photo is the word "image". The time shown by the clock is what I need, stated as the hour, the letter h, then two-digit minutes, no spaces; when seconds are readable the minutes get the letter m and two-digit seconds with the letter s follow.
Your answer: 10h36m29s
